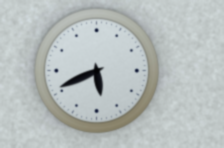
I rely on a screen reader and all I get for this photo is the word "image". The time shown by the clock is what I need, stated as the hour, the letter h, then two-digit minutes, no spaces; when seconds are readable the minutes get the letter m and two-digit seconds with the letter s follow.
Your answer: 5h41
